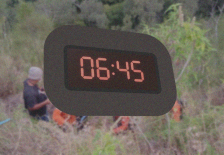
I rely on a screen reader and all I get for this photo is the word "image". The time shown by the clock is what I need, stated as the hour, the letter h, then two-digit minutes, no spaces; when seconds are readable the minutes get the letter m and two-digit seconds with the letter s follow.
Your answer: 6h45
